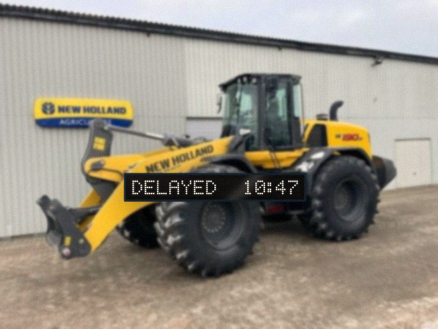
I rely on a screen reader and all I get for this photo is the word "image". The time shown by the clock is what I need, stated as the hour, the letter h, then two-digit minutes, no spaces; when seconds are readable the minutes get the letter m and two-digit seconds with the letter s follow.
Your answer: 10h47
